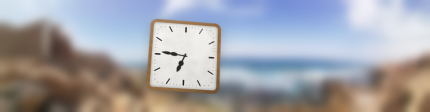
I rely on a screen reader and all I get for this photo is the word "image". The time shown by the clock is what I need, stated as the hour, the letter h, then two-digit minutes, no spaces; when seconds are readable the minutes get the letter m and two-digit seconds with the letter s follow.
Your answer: 6h46
